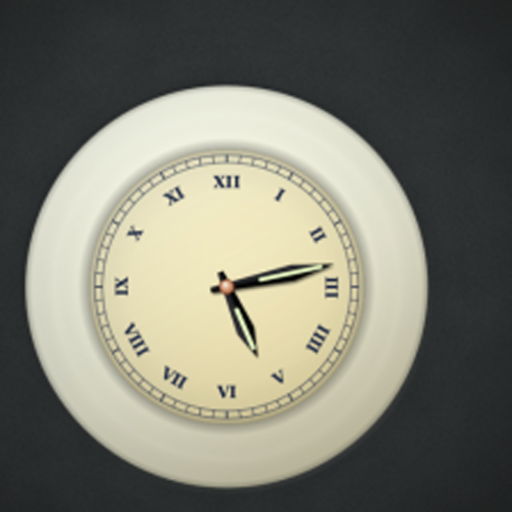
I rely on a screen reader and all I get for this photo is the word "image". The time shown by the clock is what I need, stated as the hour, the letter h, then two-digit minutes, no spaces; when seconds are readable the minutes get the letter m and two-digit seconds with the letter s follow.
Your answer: 5h13
